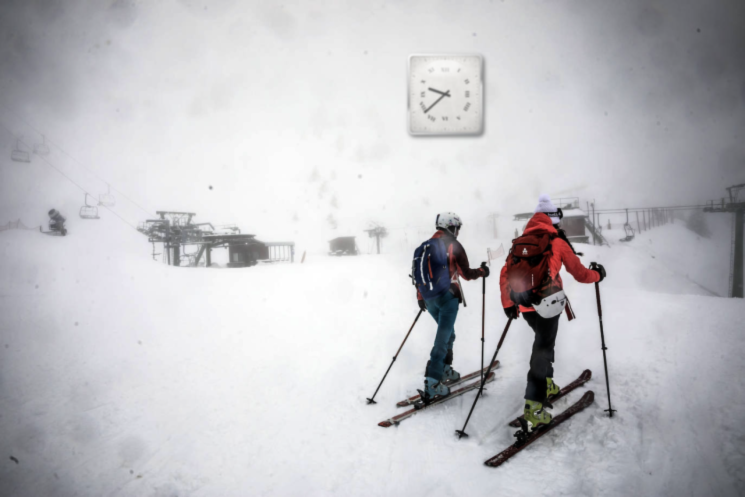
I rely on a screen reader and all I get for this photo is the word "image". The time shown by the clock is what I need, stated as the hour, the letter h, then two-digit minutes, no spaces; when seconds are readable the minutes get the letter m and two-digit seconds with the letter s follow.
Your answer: 9h38
